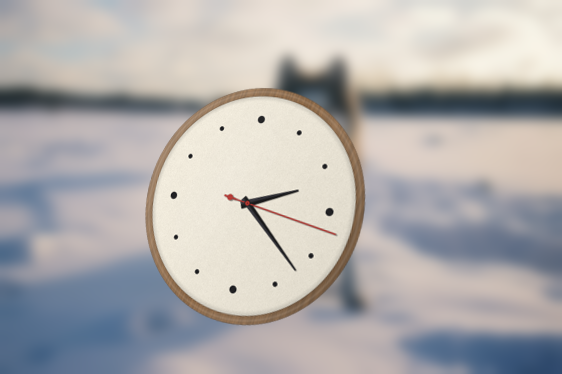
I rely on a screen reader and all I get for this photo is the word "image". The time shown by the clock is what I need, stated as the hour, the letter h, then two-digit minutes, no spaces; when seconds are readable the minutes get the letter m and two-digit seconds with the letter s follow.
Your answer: 2h22m17s
